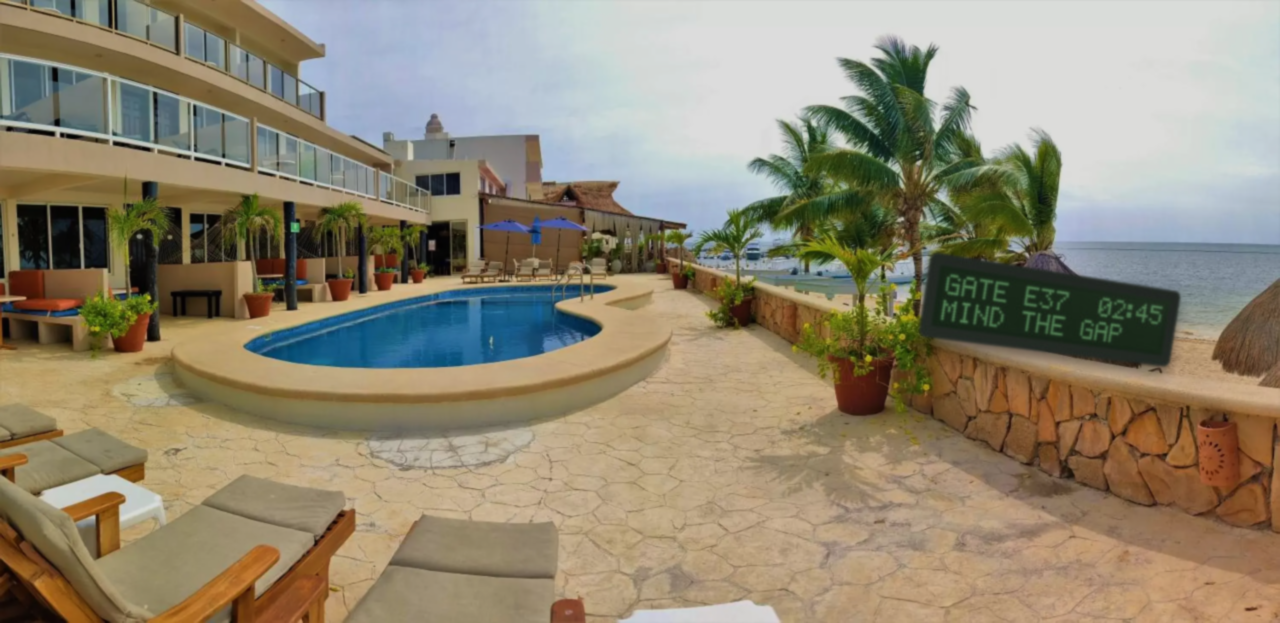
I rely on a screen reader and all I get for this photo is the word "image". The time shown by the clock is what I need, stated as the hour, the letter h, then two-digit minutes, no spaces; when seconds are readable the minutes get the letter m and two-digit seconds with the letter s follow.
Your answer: 2h45
